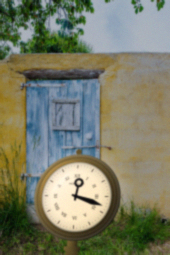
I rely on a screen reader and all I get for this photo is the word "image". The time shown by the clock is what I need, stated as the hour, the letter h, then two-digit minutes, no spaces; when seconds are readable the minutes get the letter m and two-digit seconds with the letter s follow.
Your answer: 12h18
